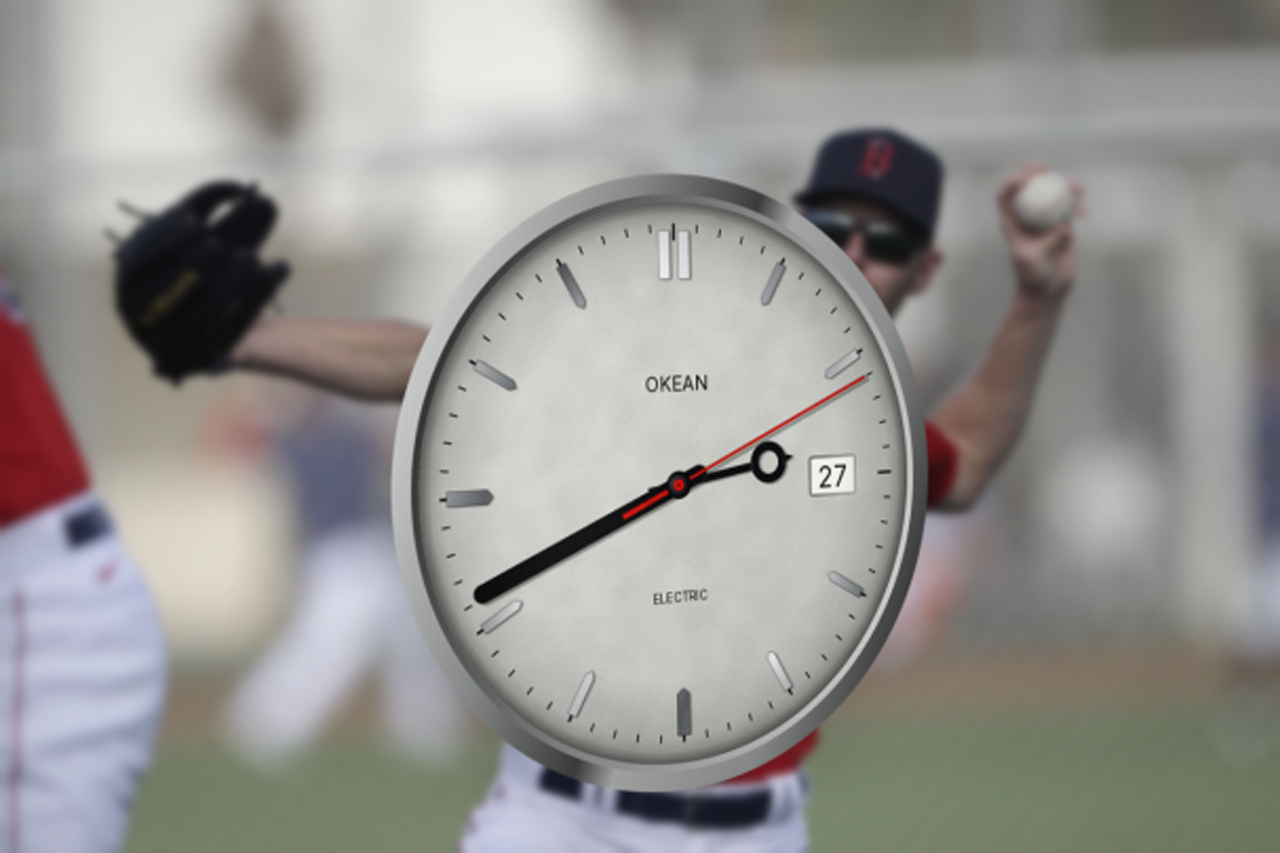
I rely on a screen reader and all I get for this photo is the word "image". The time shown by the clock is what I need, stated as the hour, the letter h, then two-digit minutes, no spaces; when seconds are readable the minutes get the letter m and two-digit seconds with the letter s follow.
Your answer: 2h41m11s
